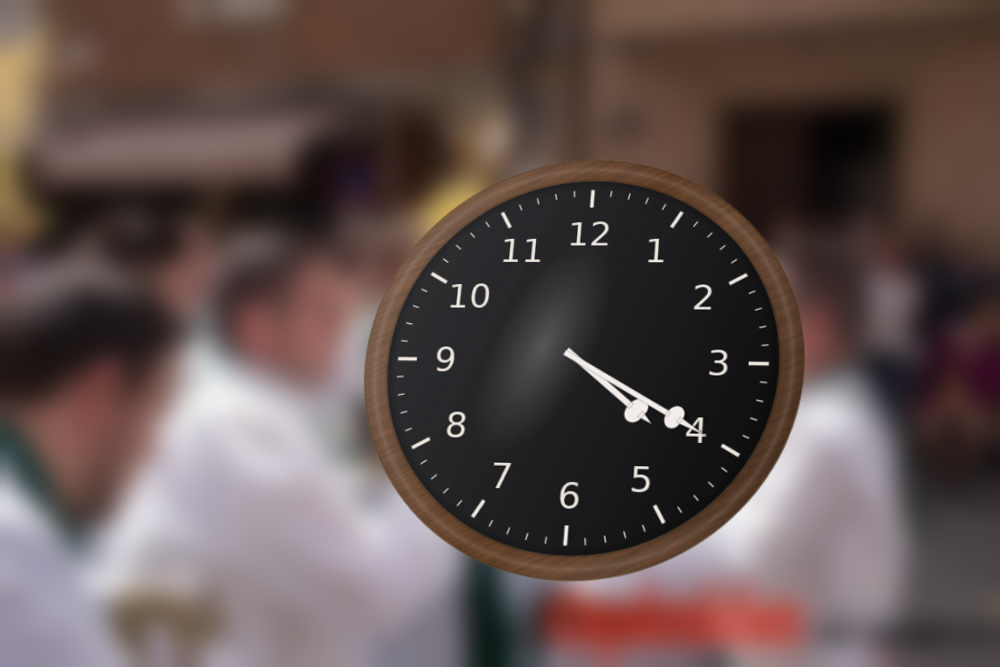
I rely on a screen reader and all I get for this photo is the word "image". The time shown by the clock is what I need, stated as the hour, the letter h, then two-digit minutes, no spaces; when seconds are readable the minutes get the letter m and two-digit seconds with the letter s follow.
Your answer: 4h20
